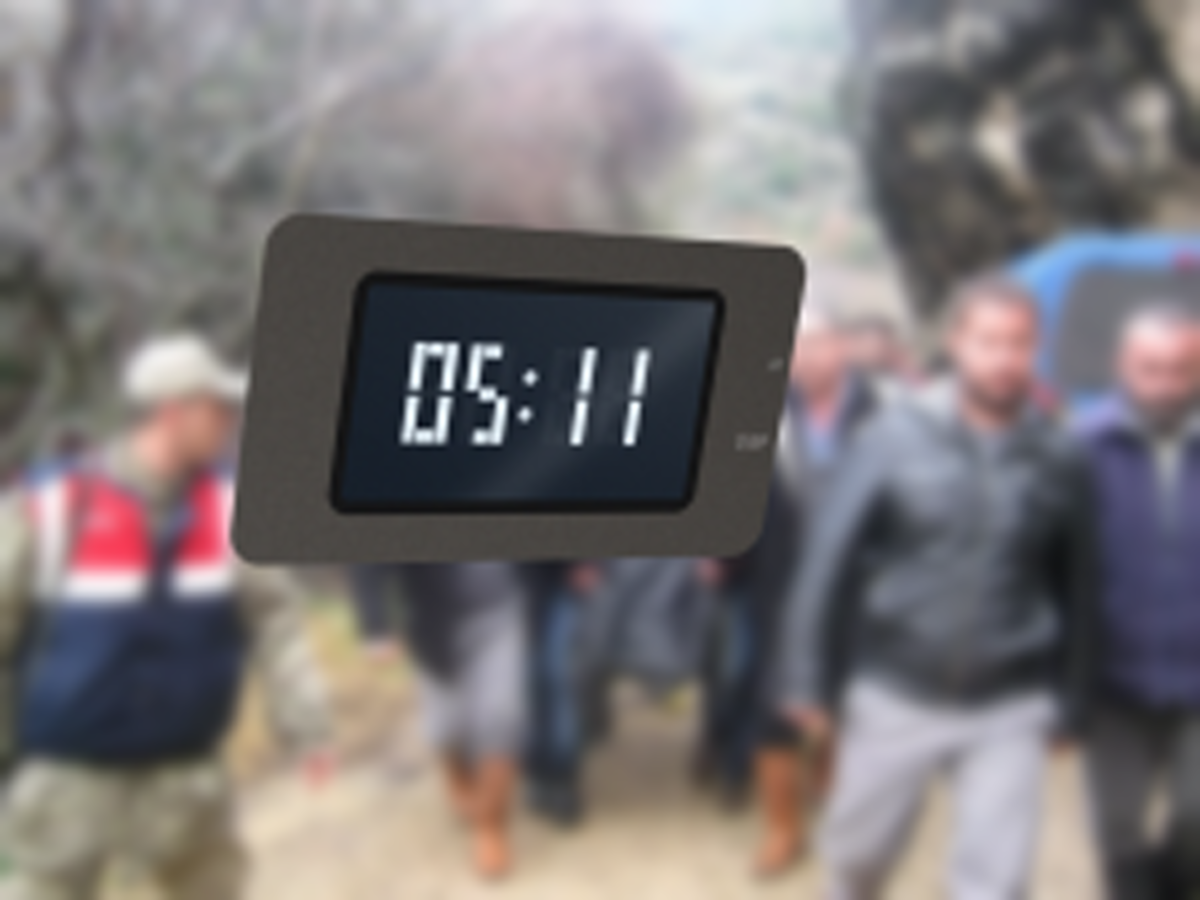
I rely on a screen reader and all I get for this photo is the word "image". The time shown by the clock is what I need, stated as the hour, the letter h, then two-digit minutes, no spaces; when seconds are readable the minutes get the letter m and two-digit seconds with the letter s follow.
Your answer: 5h11
